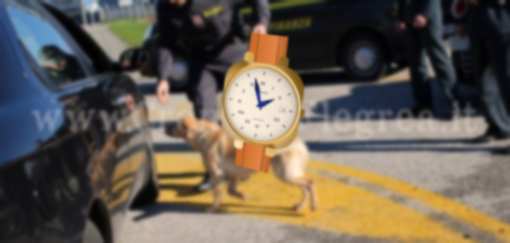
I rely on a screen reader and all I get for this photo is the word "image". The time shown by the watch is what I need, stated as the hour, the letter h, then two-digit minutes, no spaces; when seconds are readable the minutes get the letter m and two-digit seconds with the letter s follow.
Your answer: 1h57
